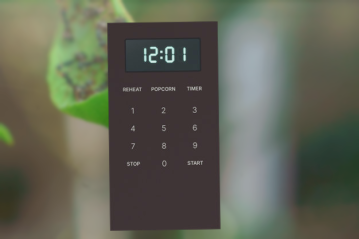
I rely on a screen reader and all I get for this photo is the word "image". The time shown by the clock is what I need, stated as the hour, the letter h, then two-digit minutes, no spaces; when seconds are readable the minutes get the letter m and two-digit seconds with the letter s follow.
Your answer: 12h01
